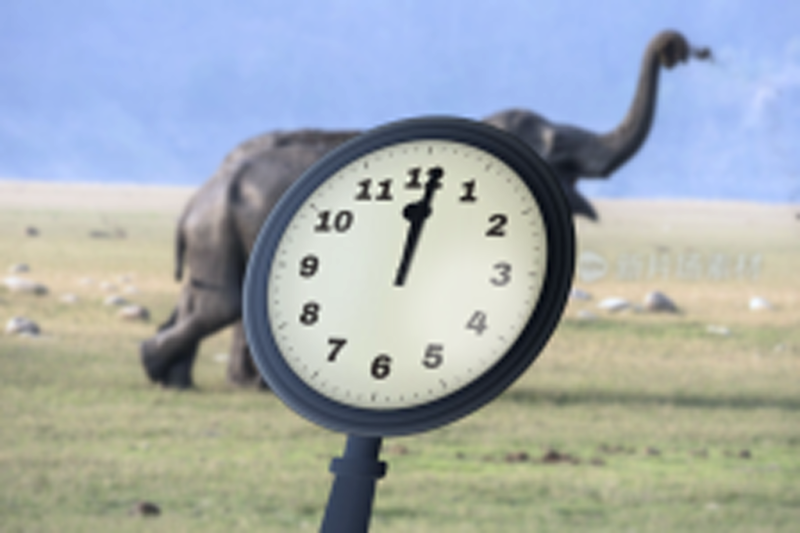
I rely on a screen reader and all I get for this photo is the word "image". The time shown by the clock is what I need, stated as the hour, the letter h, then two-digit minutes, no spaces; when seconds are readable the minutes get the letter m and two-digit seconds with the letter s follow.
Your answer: 12h01
